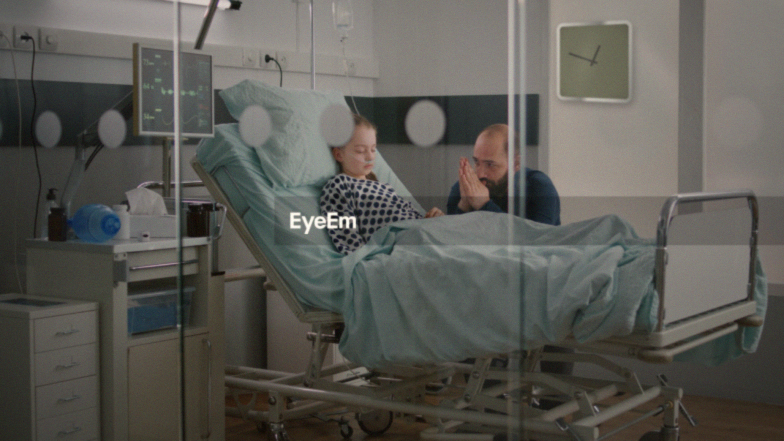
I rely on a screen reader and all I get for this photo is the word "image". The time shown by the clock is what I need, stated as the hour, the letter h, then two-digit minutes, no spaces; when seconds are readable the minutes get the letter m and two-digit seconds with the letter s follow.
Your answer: 12h48
